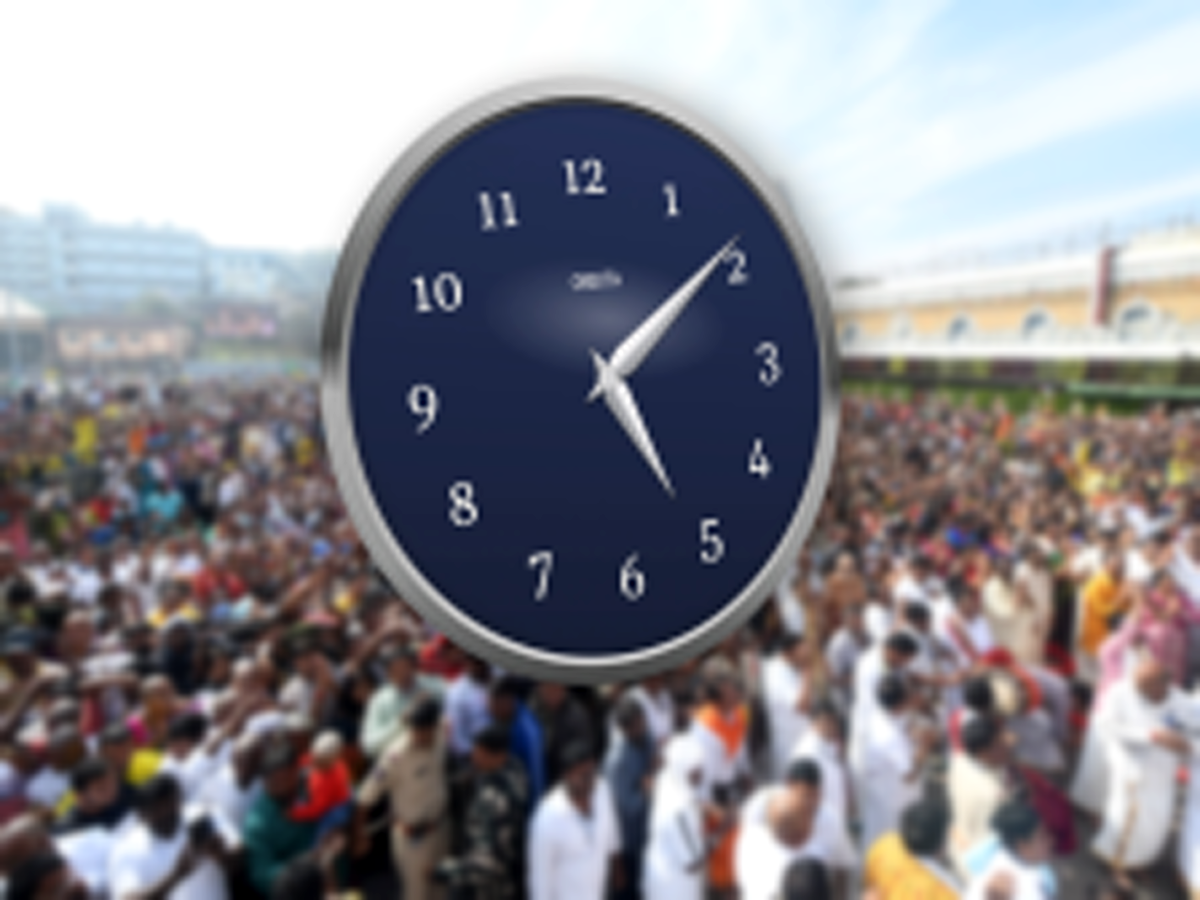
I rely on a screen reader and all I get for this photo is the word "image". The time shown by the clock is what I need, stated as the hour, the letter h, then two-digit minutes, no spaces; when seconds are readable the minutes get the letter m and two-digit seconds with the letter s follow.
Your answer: 5h09
